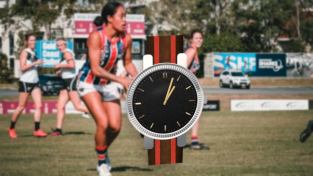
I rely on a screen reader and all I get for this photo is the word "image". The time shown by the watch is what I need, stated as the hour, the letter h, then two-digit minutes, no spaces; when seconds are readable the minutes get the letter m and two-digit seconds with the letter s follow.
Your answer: 1h03
